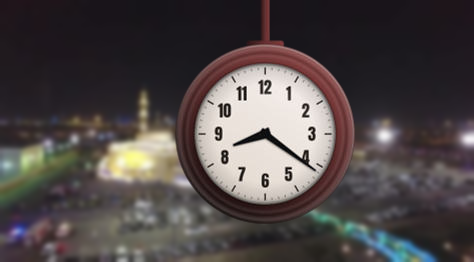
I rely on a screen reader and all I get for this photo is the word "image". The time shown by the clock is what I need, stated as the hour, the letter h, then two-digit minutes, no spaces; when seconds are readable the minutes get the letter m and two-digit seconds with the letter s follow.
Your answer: 8h21
